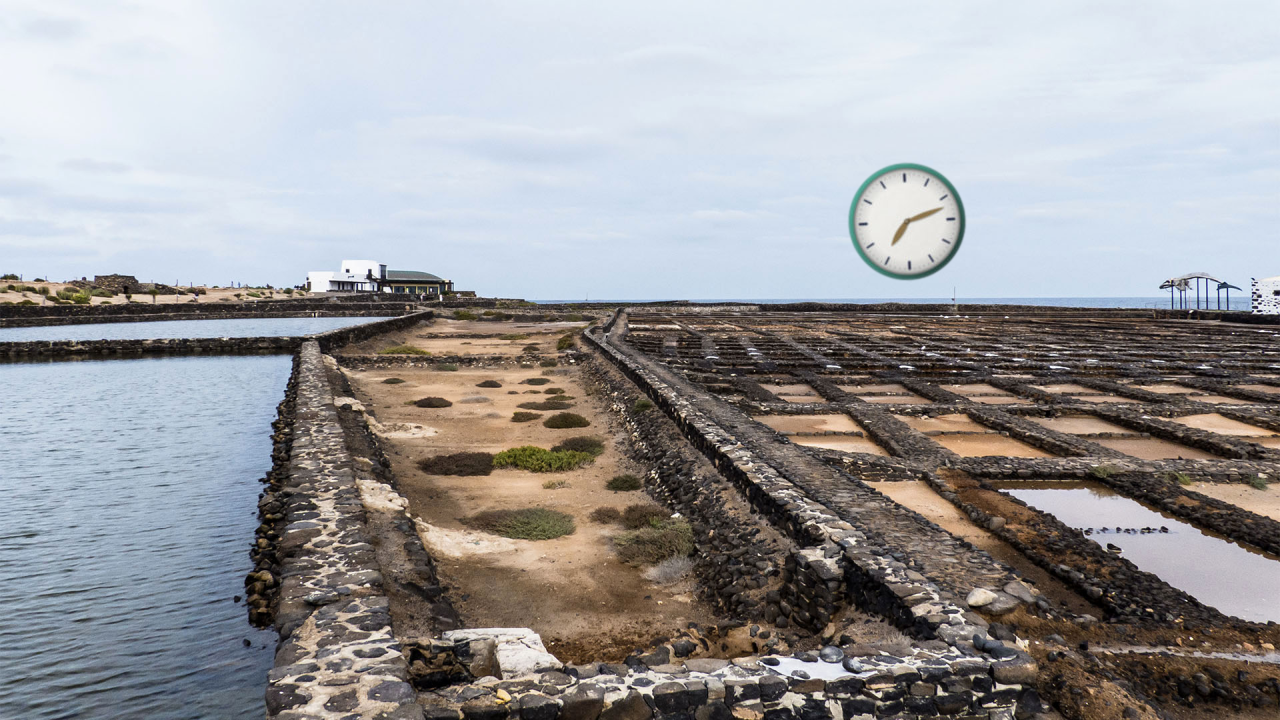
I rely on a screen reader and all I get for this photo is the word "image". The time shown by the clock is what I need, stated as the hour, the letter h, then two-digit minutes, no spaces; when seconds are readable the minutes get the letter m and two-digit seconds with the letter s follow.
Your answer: 7h12
